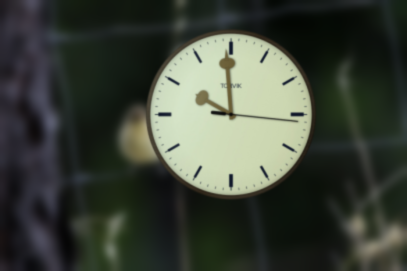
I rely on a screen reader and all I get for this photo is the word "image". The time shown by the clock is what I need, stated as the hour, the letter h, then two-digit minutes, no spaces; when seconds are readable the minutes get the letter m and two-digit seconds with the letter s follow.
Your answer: 9h59m16s
